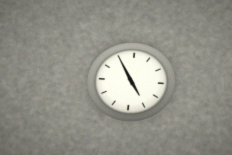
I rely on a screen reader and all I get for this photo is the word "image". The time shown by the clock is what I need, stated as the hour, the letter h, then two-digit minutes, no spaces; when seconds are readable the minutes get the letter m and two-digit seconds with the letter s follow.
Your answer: 4h55
